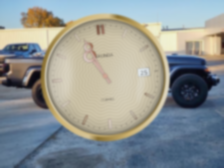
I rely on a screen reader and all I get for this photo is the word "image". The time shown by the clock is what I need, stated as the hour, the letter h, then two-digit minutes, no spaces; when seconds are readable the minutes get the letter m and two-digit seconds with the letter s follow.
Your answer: 10h56
